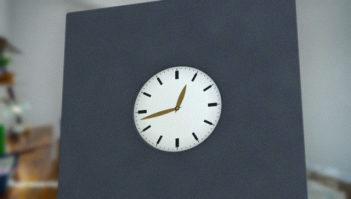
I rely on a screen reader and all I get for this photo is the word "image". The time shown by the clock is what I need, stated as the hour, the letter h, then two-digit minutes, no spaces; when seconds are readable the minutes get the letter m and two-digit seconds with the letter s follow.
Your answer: 12h43
